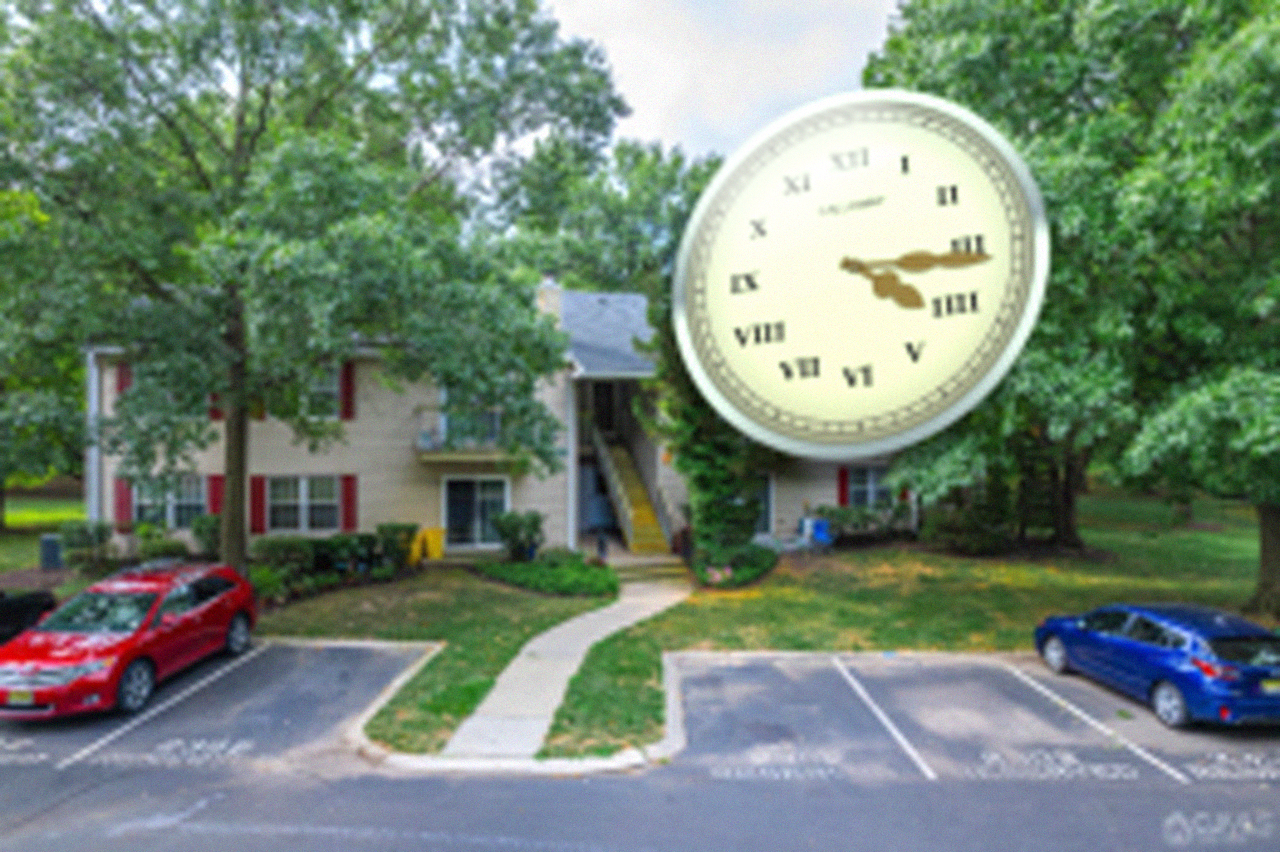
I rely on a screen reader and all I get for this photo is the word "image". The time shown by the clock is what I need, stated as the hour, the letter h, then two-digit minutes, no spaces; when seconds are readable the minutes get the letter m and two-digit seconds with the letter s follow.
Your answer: 4h16
